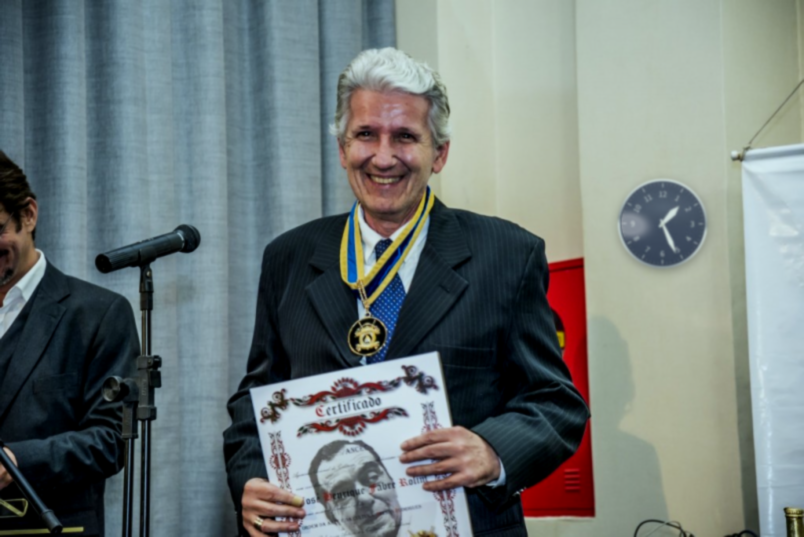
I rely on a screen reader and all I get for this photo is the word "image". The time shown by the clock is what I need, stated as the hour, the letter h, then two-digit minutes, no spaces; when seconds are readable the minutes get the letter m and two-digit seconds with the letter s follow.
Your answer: 1h26
